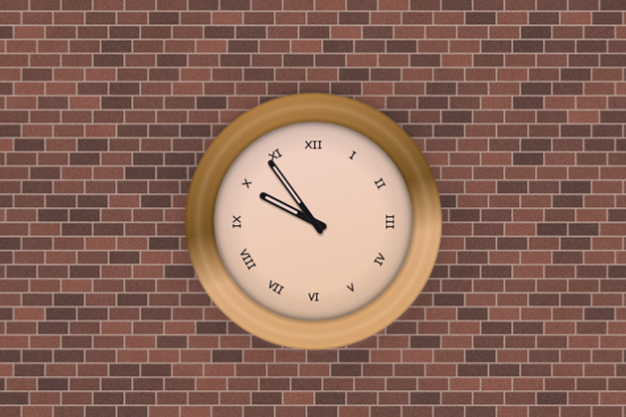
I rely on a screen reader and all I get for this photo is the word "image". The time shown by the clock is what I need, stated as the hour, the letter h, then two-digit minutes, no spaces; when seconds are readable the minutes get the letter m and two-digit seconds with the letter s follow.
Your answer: 9h54
